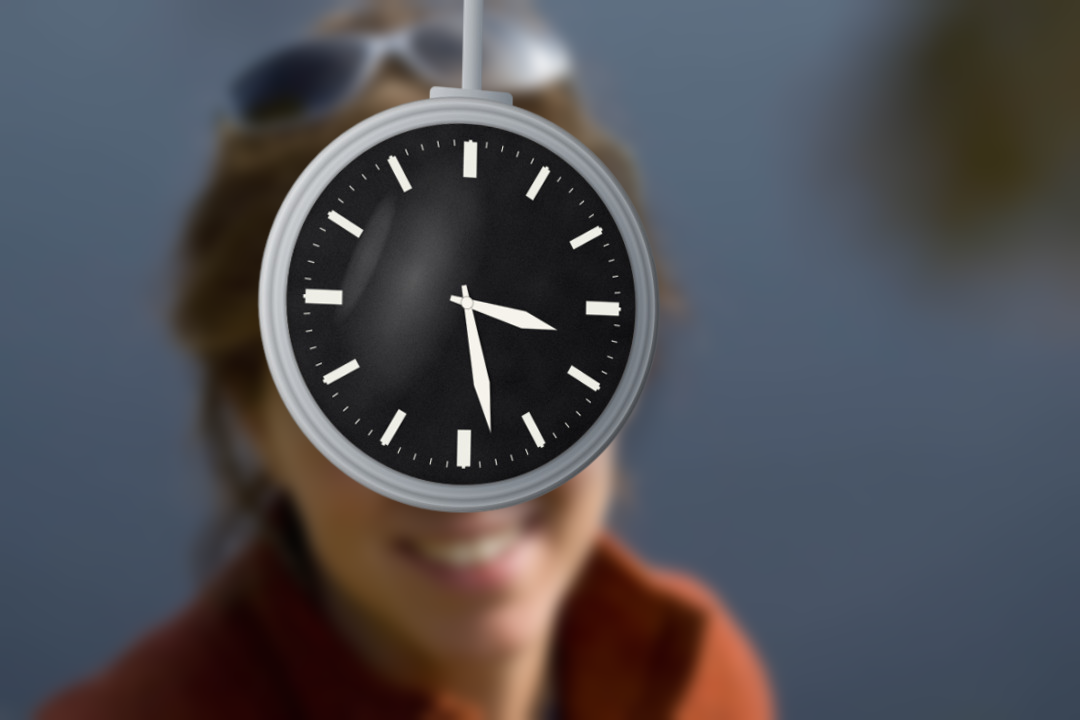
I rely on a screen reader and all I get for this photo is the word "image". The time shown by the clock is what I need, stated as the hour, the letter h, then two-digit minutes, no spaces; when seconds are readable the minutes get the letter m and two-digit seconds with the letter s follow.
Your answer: 3h28
